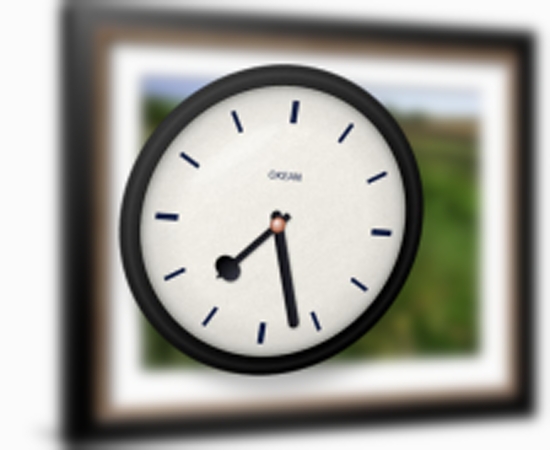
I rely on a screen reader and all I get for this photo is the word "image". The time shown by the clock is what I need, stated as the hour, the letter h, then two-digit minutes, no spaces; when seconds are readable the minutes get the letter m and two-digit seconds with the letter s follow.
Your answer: 7h27
